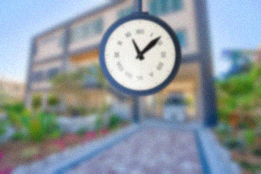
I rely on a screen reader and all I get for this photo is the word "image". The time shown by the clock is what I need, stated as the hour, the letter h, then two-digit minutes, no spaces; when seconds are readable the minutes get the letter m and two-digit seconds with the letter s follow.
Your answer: 11h08
